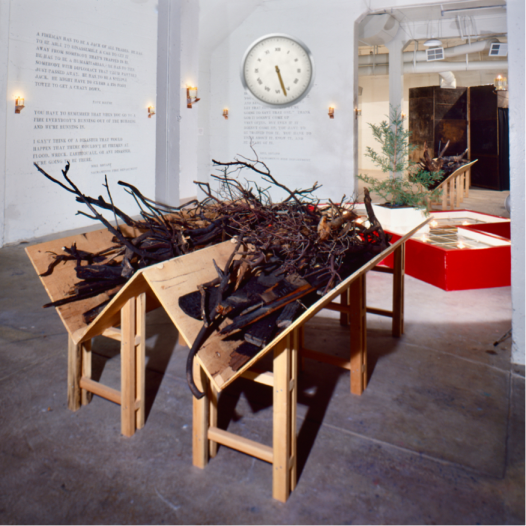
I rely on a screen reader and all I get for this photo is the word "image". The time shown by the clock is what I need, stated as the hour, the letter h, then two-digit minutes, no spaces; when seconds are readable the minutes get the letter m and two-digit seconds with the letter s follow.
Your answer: 5h27
